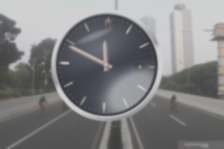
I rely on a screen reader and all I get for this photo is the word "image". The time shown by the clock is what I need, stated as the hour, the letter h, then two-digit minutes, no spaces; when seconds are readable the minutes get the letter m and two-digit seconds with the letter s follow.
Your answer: 11h49
